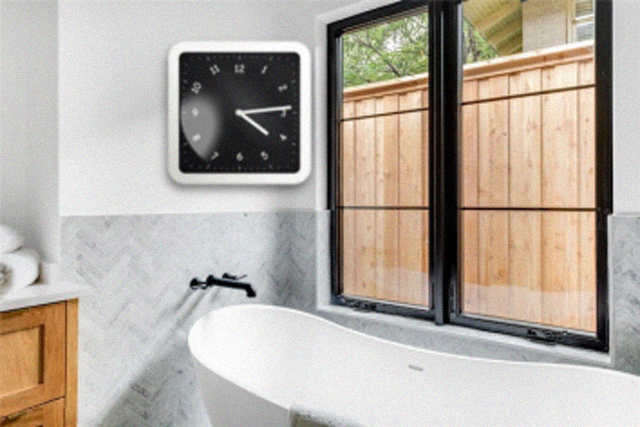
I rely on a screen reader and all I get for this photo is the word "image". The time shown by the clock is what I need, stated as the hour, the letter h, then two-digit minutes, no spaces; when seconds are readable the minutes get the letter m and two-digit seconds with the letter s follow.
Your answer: 4h14
